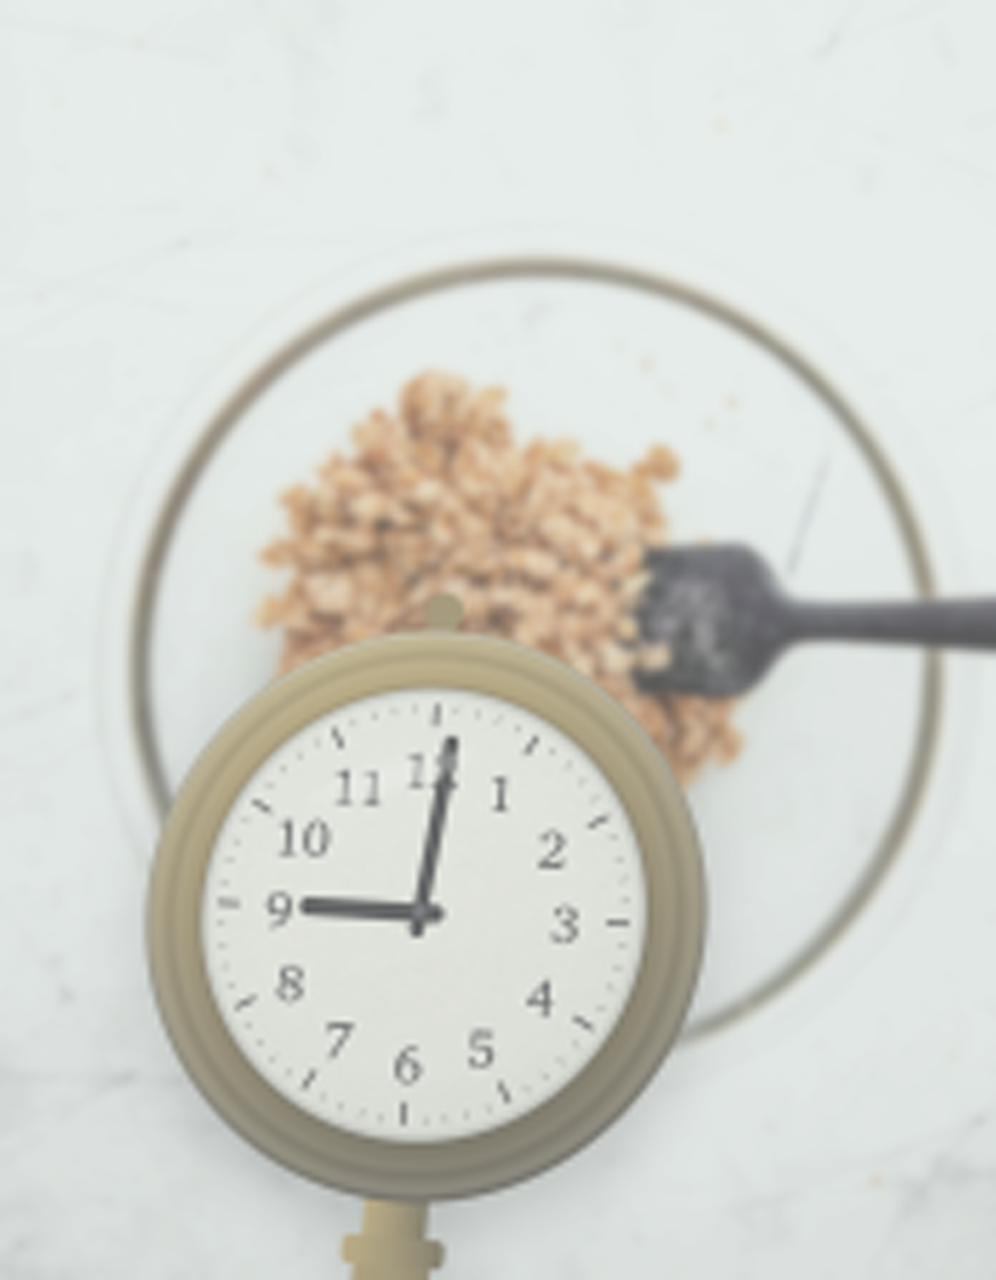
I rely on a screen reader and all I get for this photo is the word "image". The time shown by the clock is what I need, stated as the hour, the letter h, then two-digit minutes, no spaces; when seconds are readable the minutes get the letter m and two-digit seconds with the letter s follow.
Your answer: 9h01
